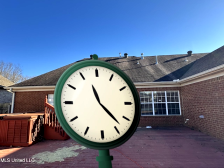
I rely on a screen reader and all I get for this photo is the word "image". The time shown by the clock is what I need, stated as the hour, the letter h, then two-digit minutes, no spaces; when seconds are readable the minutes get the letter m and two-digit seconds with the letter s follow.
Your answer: 11h23
